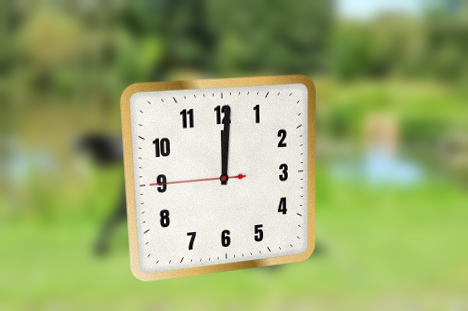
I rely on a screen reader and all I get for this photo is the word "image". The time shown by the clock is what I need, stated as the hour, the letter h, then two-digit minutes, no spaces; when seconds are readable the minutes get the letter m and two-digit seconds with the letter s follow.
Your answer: 12h00m45s
